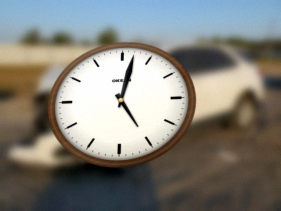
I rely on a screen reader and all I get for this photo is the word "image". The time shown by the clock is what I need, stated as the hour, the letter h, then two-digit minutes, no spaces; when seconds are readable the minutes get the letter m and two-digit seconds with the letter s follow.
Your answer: 5h02
